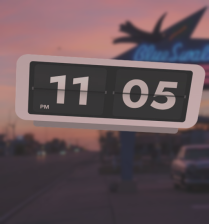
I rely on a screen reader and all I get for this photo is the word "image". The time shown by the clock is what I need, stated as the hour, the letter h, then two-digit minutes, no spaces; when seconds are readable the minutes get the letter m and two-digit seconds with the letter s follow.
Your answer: 11h05
